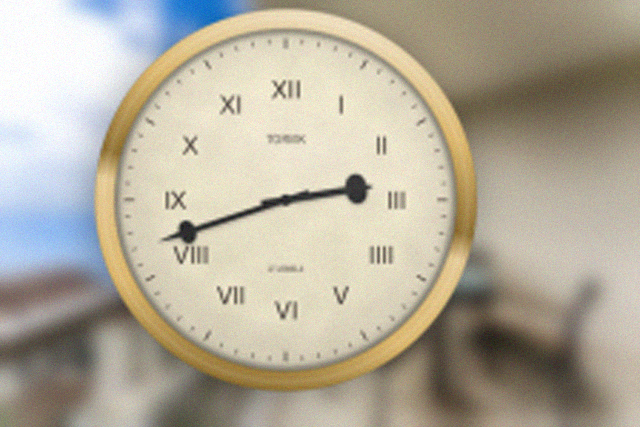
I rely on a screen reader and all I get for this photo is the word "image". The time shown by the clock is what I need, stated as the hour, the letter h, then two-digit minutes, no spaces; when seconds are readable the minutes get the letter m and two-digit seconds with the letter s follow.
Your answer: 2h42
